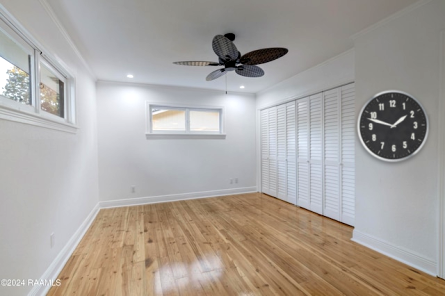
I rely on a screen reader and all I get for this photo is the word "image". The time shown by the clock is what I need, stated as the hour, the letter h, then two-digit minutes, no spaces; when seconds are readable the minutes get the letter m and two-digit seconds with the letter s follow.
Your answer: 1h48
